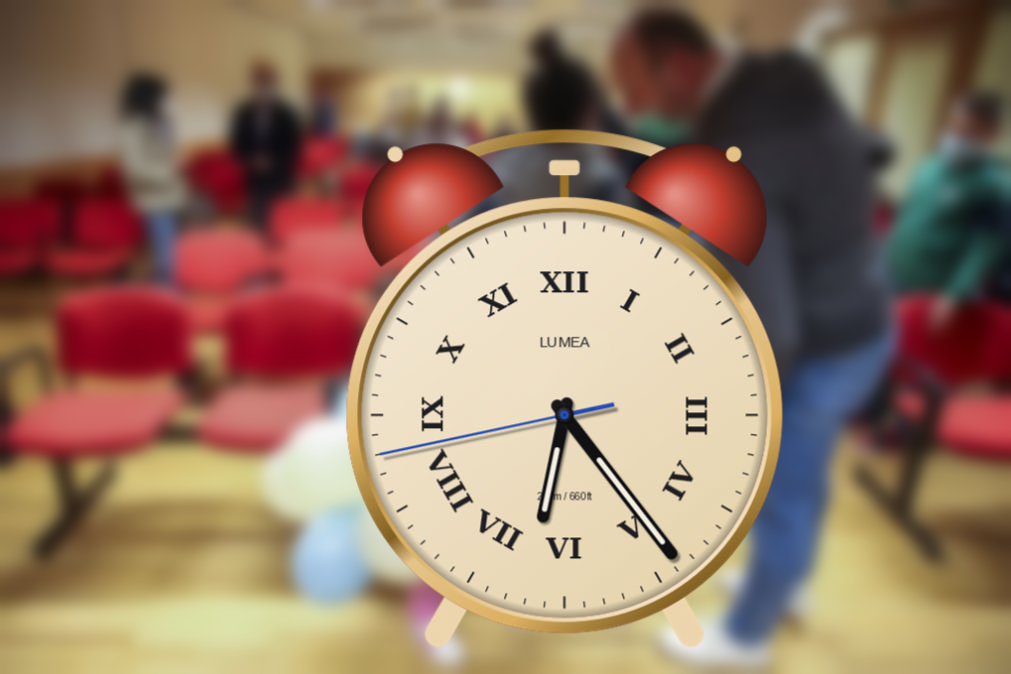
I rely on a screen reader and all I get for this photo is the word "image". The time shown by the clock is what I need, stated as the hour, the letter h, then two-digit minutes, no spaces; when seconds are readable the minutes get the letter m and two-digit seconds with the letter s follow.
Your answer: 6h23m43s
